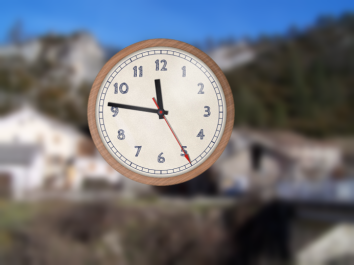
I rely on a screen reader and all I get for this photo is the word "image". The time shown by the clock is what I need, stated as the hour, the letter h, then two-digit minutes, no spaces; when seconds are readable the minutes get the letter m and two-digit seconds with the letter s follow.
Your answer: 11h46m25s
